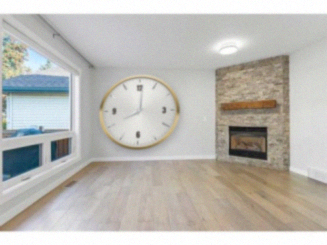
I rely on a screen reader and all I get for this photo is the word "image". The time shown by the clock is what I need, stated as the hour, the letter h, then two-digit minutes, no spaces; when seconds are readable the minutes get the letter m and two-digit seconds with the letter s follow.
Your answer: 8h01
